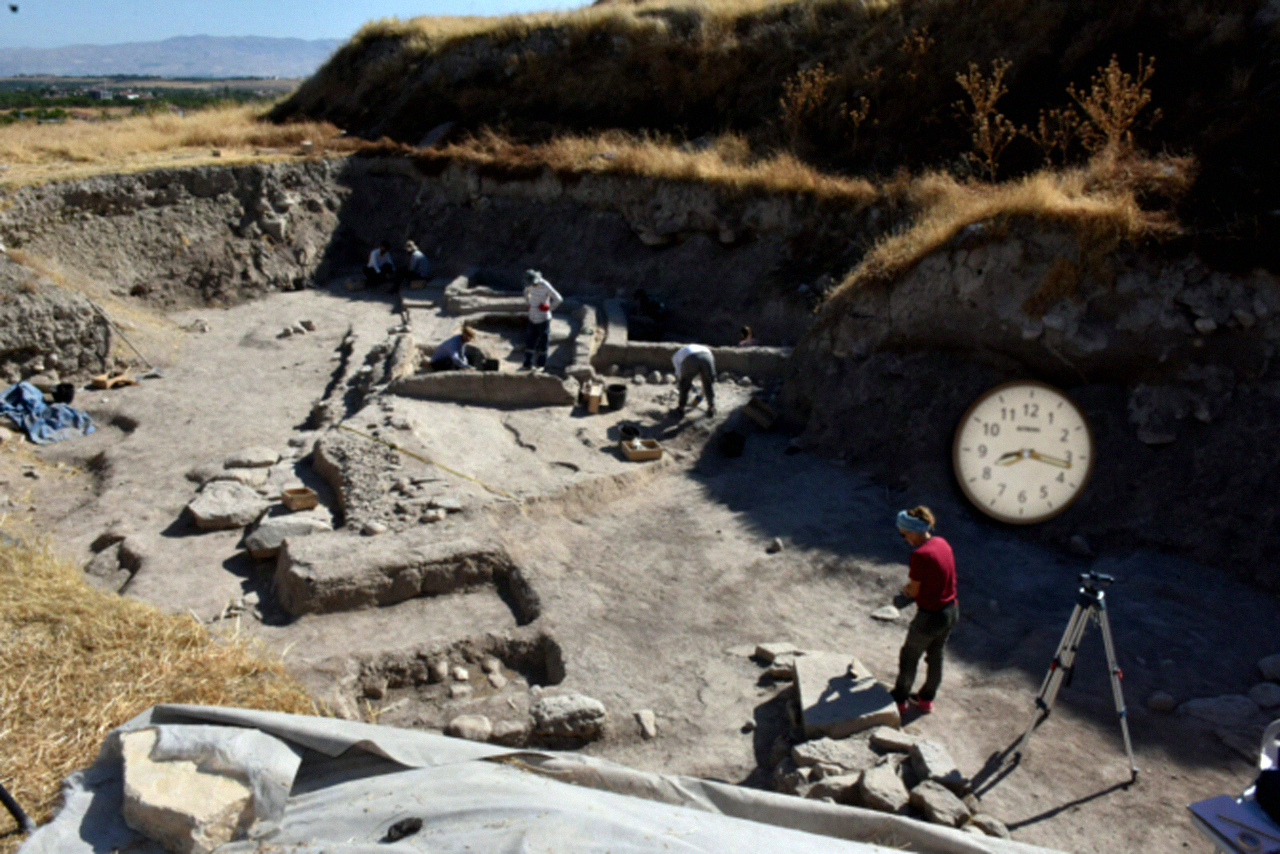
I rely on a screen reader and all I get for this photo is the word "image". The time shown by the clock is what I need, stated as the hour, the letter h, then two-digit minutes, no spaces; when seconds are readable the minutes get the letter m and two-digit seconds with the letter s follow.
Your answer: 8h17
